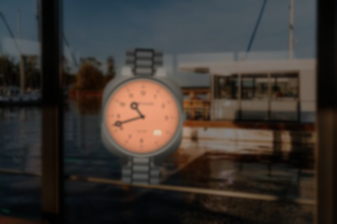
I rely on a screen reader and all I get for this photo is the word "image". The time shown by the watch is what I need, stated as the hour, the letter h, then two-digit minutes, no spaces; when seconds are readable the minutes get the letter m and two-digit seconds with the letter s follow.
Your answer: 10h42
